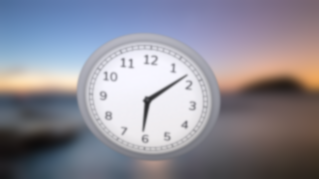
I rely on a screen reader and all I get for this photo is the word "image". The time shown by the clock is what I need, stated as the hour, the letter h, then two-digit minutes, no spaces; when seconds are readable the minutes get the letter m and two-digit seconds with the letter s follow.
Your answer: 6h08
